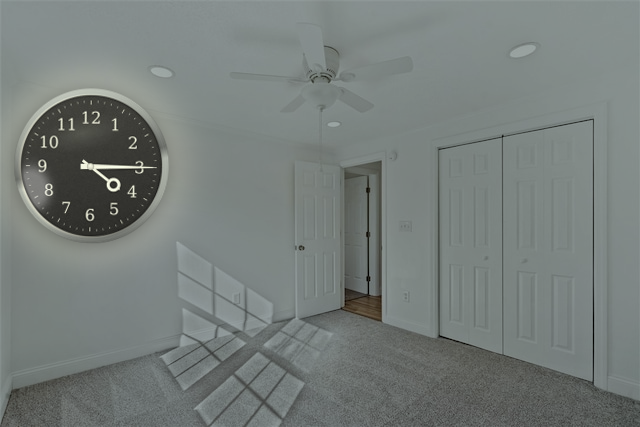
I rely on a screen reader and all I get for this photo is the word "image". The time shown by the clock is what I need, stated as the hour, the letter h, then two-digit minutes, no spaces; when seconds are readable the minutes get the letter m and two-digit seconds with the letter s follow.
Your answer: 4h15
